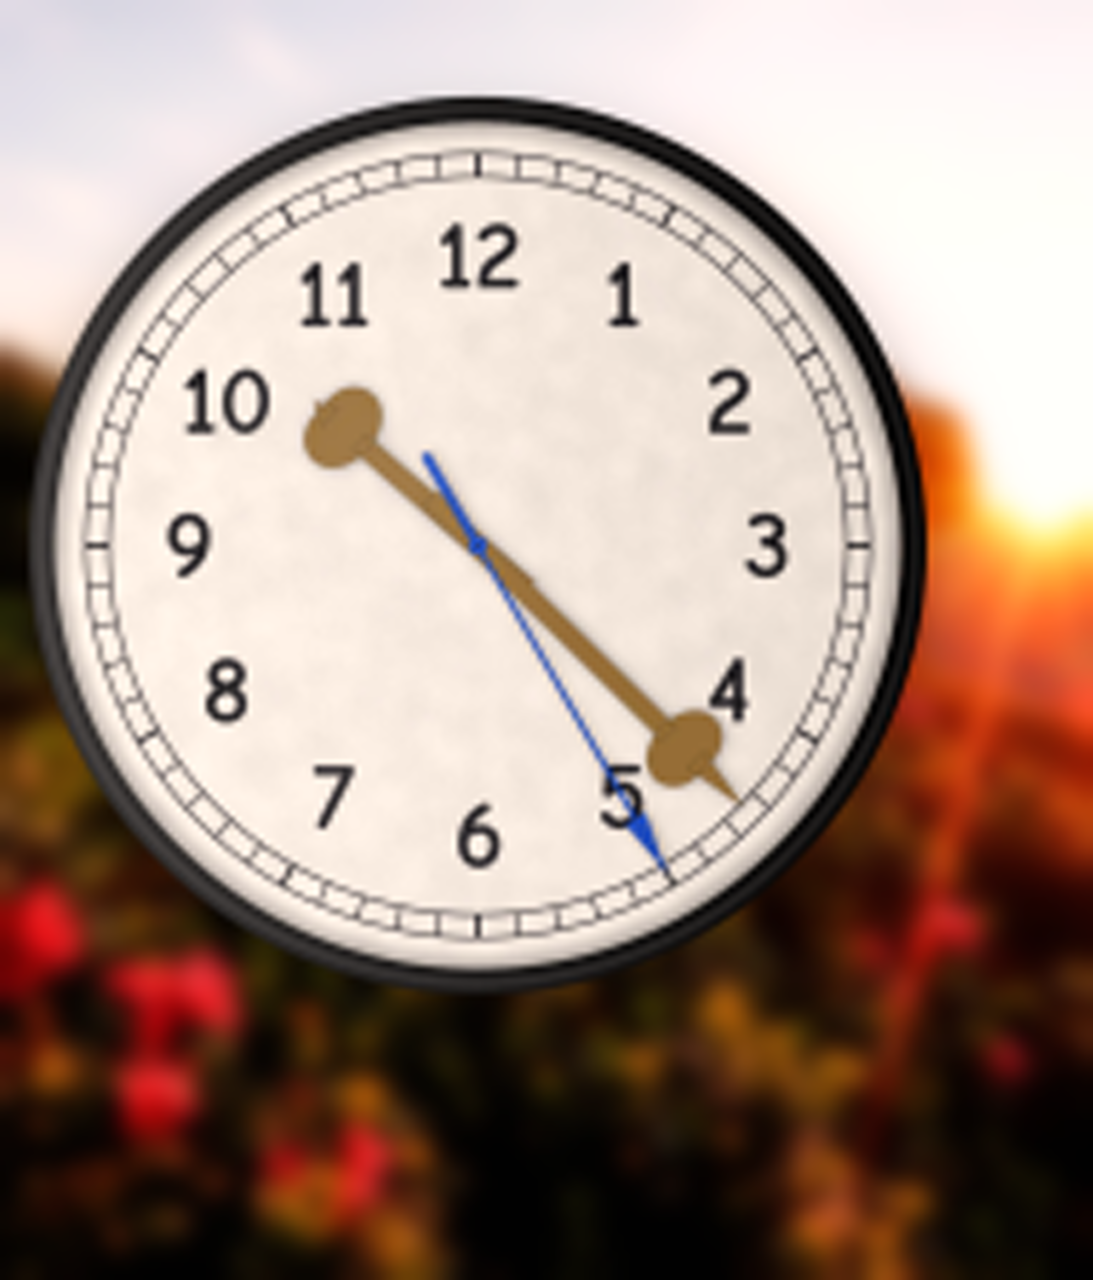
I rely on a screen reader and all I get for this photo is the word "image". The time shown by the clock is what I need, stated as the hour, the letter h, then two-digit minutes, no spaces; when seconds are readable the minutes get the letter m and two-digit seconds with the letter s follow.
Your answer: 10h22m25s
